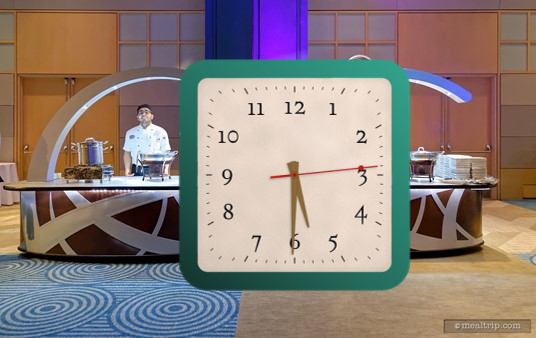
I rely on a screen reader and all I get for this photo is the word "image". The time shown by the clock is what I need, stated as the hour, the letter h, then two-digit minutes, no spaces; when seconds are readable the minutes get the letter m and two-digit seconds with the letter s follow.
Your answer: 5h30m14s
